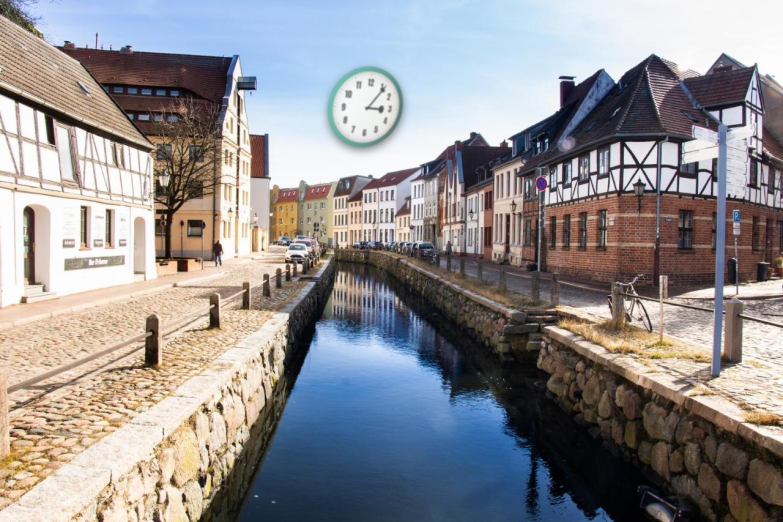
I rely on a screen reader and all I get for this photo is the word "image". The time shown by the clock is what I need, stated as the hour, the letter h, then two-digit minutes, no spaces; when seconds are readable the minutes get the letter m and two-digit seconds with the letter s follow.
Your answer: 3h06
